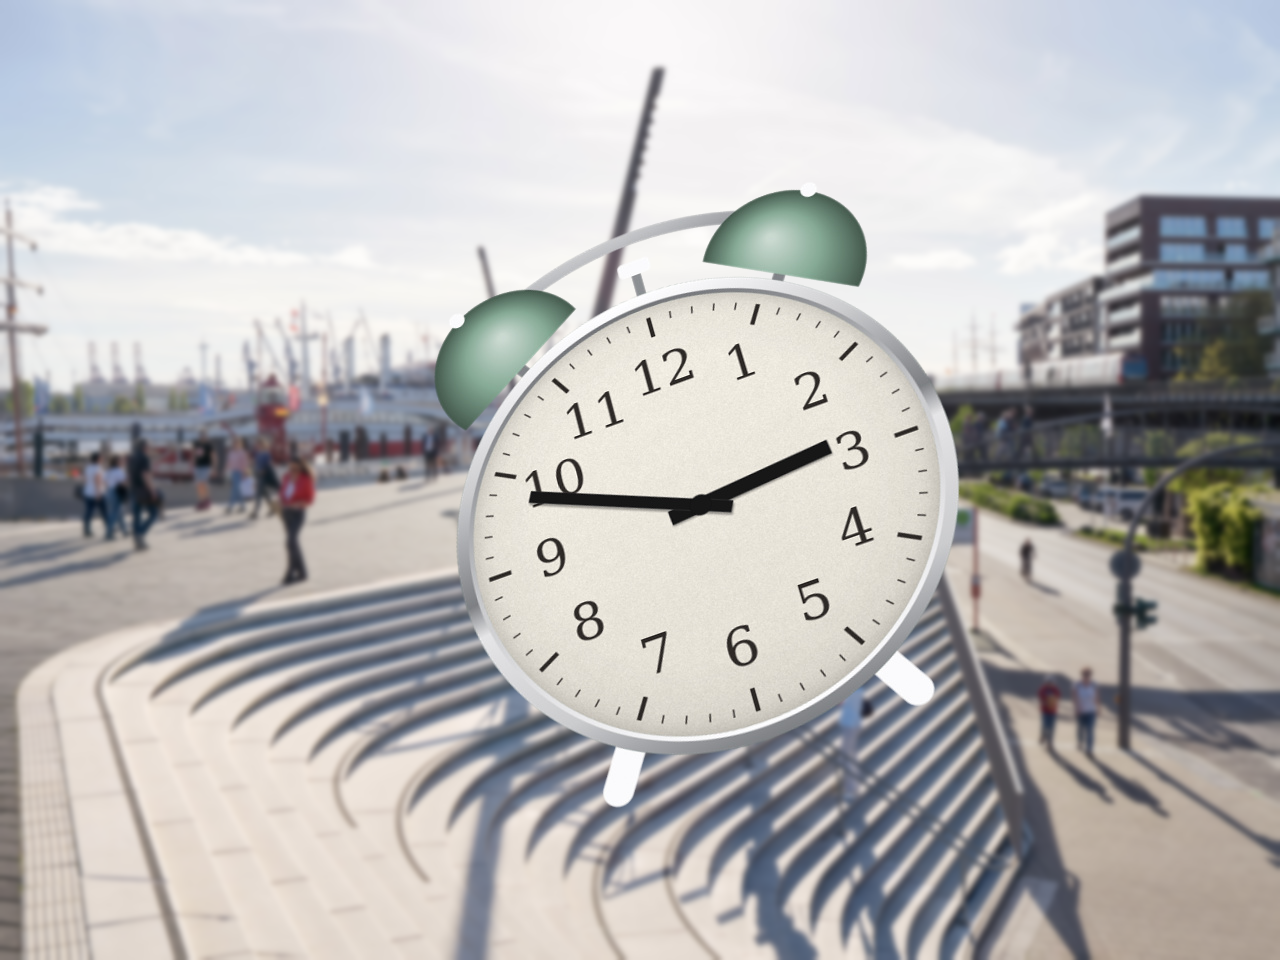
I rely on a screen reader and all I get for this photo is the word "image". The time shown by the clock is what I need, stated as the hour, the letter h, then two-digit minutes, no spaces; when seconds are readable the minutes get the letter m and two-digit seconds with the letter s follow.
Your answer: 2h49
